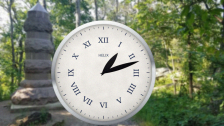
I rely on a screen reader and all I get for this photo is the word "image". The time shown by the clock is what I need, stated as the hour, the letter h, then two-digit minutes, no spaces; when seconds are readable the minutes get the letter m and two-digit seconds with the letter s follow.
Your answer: 1h12
